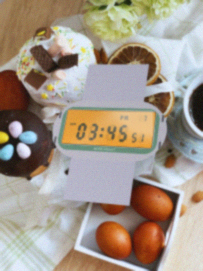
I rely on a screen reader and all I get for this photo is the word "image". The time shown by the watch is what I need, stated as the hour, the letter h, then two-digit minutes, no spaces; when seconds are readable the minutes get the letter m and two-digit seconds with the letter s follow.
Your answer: 3h45
